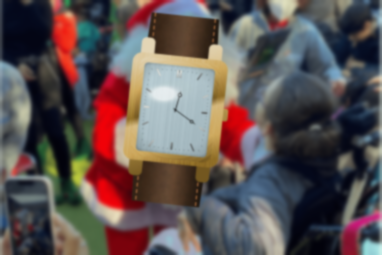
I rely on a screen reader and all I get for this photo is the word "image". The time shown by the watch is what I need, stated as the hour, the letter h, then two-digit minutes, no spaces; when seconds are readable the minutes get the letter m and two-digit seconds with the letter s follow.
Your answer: 12h20
